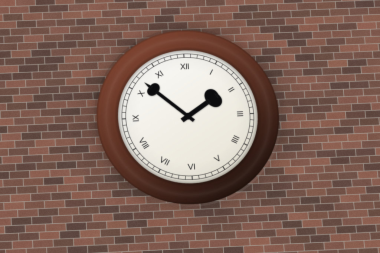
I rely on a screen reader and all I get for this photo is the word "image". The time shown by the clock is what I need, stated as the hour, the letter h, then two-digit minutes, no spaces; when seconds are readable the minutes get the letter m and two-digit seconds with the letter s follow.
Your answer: 1h52
